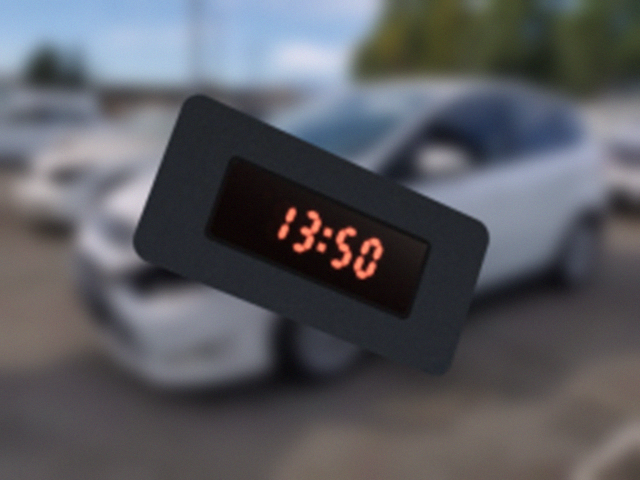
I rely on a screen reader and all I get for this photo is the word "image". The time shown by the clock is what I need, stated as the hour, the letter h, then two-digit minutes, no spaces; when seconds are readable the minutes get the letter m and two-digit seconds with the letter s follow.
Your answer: 13h50
